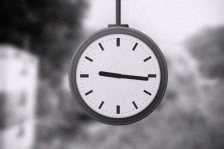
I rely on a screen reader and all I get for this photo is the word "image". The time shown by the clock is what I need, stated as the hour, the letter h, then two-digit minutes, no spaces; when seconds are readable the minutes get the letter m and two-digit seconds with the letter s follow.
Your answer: 9h16
